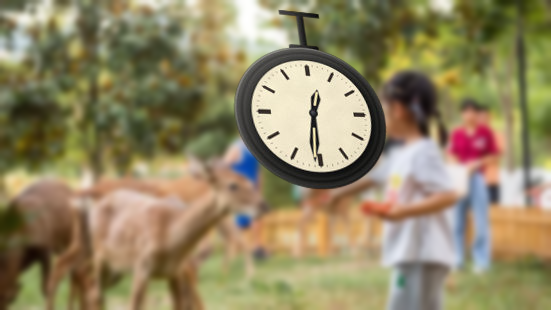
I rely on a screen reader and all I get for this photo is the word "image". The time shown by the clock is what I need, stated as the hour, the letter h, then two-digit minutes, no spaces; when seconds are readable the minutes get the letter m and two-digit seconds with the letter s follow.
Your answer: 12h31
